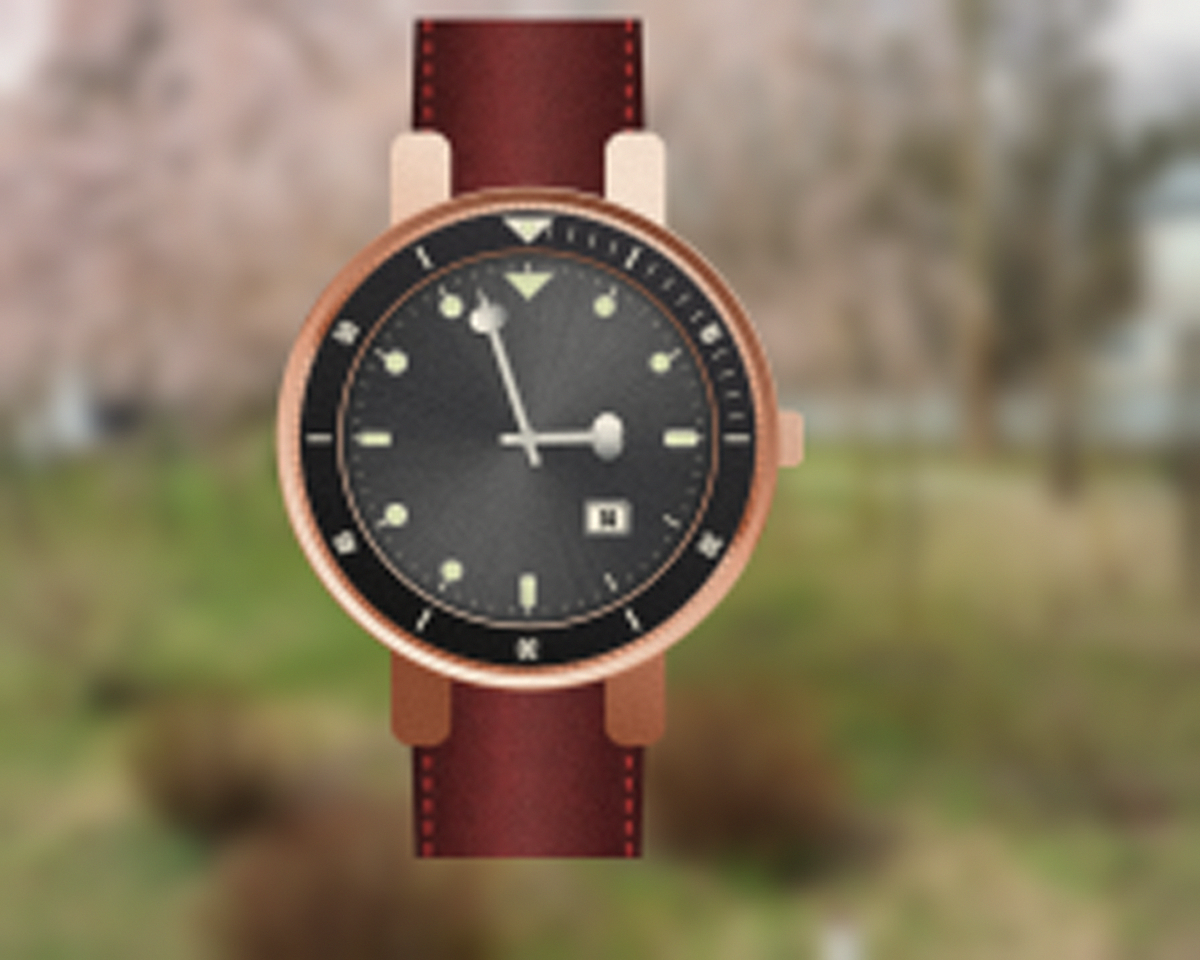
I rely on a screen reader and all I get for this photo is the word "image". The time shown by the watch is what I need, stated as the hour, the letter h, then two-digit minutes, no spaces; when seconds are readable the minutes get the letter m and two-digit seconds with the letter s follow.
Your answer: 2h57
